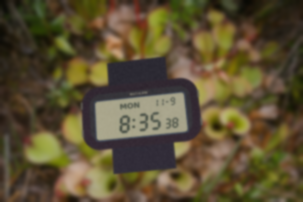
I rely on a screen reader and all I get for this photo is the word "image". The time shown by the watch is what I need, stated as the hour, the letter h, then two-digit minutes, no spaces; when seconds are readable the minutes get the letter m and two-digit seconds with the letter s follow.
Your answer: 8h35
